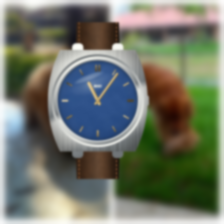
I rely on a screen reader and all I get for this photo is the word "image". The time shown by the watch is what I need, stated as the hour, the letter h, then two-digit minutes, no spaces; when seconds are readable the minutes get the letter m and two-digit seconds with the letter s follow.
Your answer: 11h06
